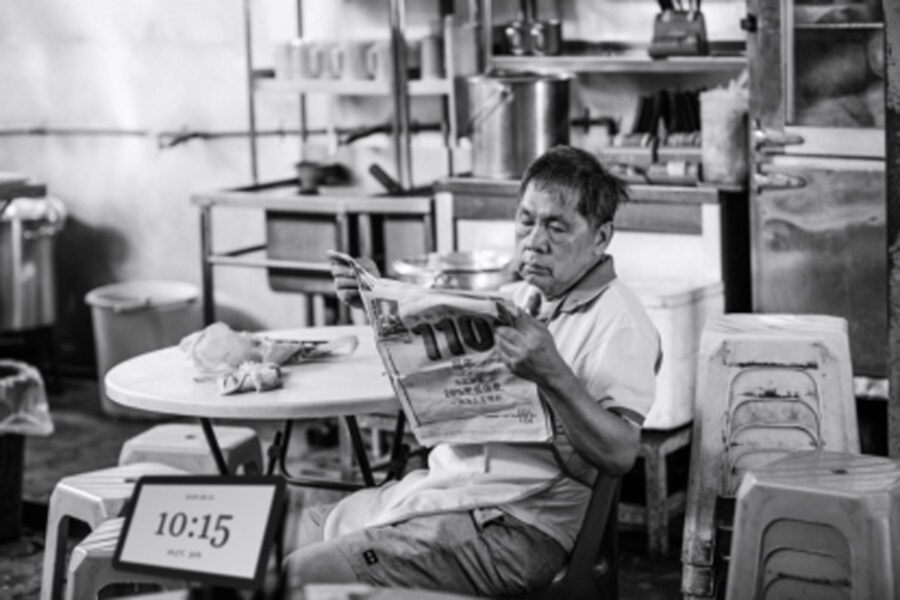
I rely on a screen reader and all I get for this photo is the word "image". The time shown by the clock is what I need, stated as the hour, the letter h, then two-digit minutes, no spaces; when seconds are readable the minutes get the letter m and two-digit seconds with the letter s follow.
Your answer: 10h15
